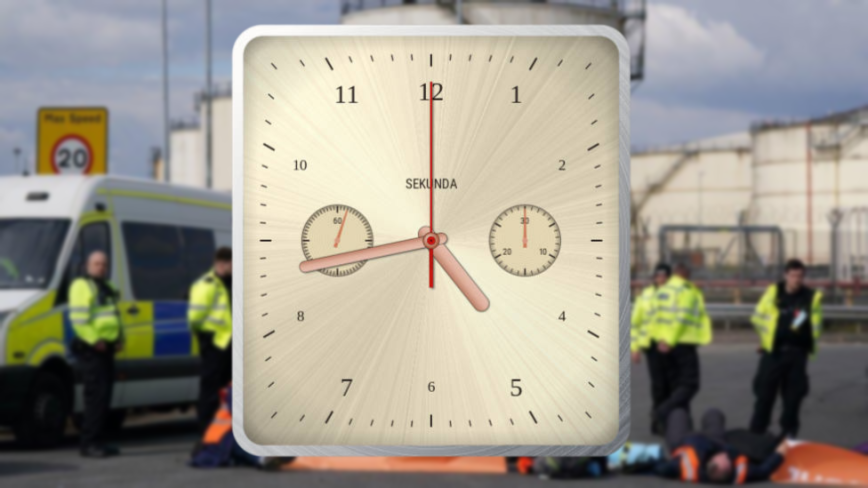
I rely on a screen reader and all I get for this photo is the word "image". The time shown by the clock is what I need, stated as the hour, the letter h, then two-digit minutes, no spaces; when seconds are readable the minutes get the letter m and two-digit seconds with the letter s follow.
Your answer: 4h43m03s
